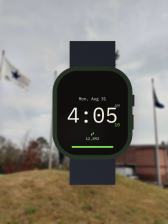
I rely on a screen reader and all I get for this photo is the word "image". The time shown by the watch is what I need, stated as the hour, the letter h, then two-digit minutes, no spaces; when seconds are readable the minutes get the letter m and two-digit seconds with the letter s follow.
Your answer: 4h05
